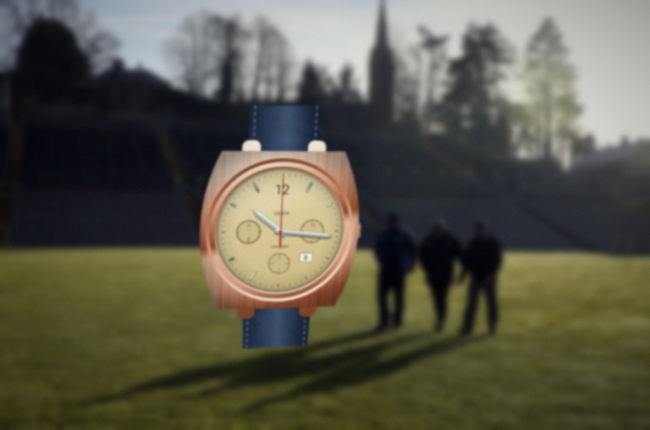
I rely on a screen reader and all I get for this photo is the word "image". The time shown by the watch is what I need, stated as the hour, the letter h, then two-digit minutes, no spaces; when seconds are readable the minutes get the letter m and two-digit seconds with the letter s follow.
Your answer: 10h16
